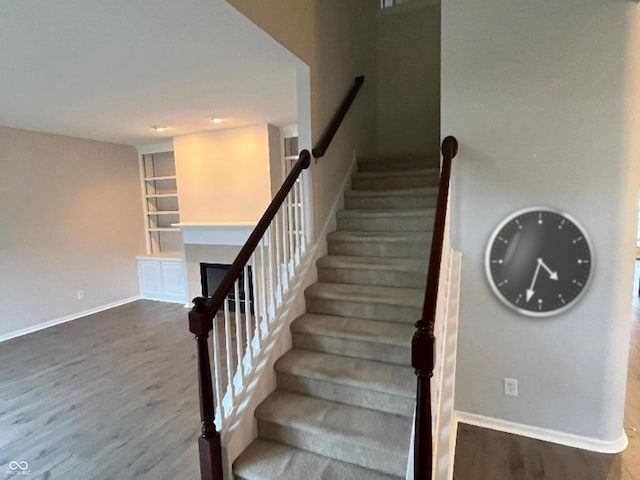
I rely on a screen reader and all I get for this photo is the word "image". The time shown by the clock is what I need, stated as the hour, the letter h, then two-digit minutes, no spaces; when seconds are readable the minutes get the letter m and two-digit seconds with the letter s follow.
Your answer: 4h33
